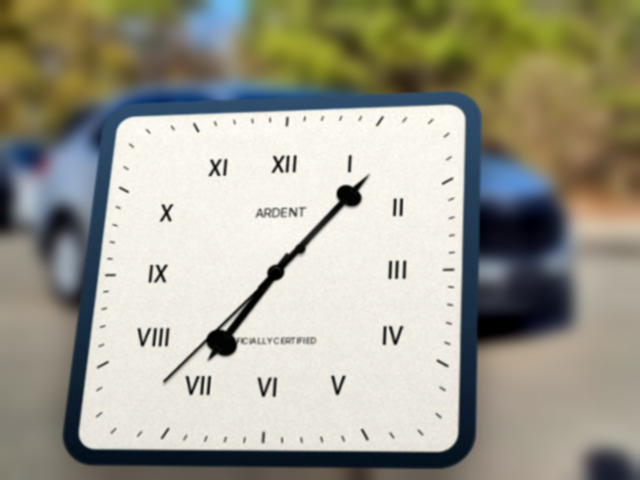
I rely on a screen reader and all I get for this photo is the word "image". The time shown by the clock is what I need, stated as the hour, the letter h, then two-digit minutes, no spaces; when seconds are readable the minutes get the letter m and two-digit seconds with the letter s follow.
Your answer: 7h06m37s
